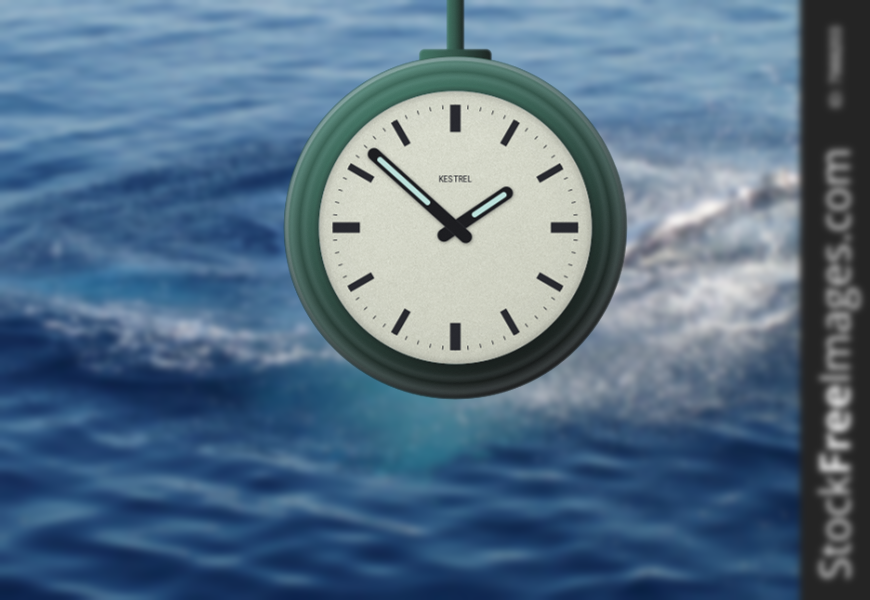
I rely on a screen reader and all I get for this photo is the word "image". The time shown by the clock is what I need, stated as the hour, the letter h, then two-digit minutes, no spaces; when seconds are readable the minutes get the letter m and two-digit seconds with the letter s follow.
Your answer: 1h52
